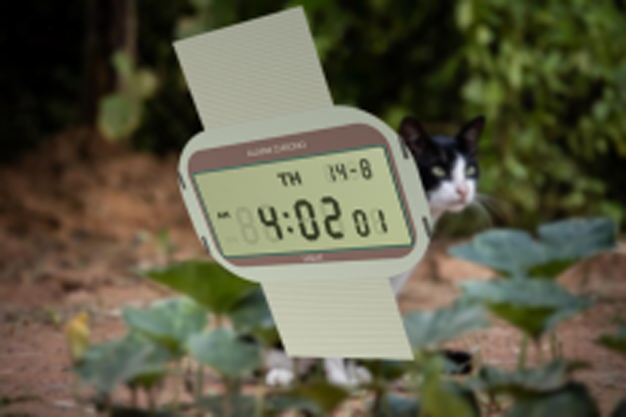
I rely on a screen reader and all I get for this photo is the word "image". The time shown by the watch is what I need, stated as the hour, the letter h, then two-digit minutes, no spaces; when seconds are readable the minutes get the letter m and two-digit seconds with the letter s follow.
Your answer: 4h02m01s
